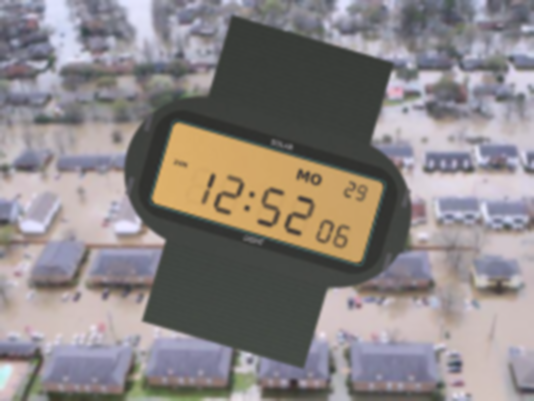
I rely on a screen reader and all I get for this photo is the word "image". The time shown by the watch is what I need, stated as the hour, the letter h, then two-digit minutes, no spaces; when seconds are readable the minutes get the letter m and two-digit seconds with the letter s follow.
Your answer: 12h52m06s
